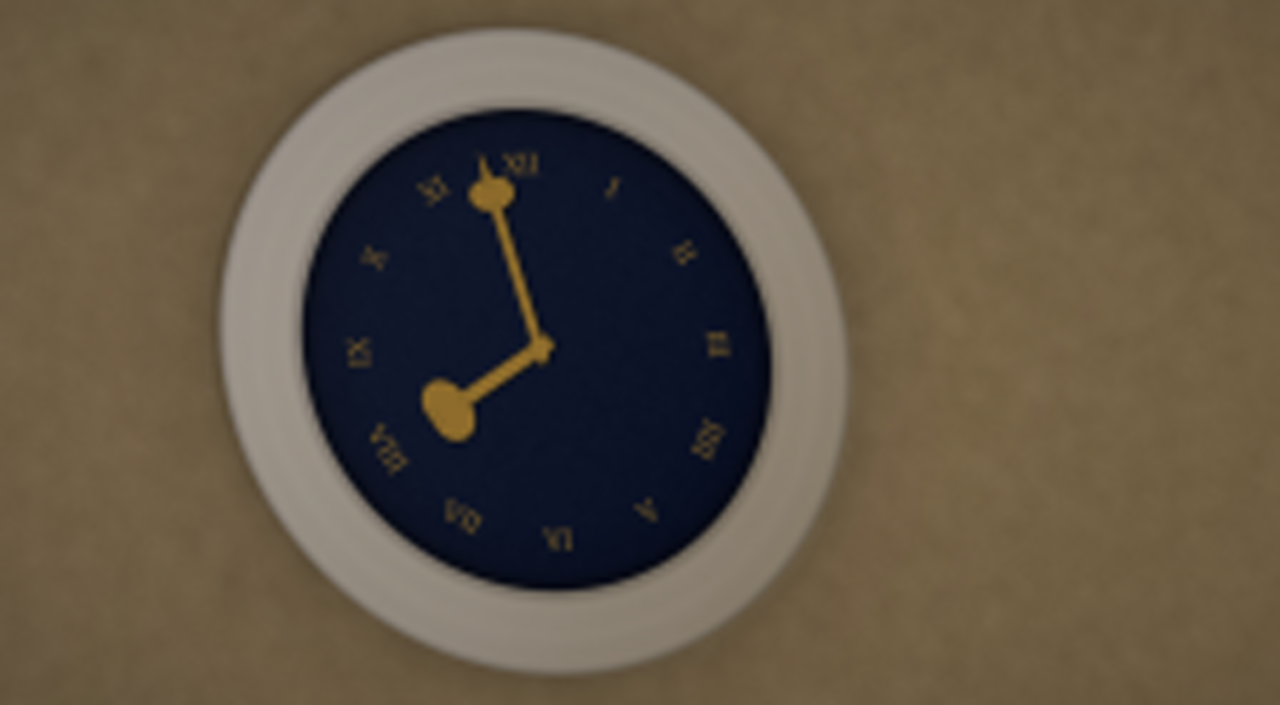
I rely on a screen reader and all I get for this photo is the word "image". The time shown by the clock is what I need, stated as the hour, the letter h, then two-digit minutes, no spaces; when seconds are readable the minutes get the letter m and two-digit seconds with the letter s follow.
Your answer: 7h58
